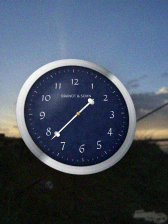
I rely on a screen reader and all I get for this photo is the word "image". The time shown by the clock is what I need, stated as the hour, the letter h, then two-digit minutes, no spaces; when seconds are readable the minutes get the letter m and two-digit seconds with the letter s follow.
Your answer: 1h38
